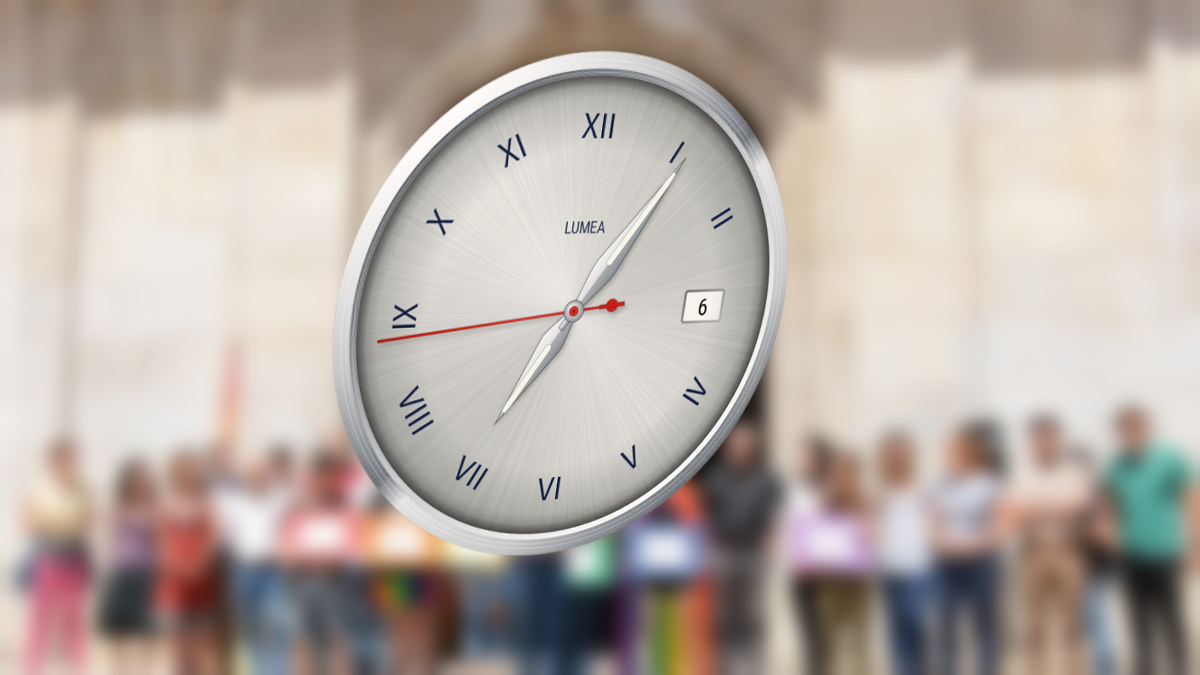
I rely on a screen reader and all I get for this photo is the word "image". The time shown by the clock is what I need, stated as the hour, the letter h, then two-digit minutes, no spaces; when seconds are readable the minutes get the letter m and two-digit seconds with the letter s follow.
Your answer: 7h05m44s
